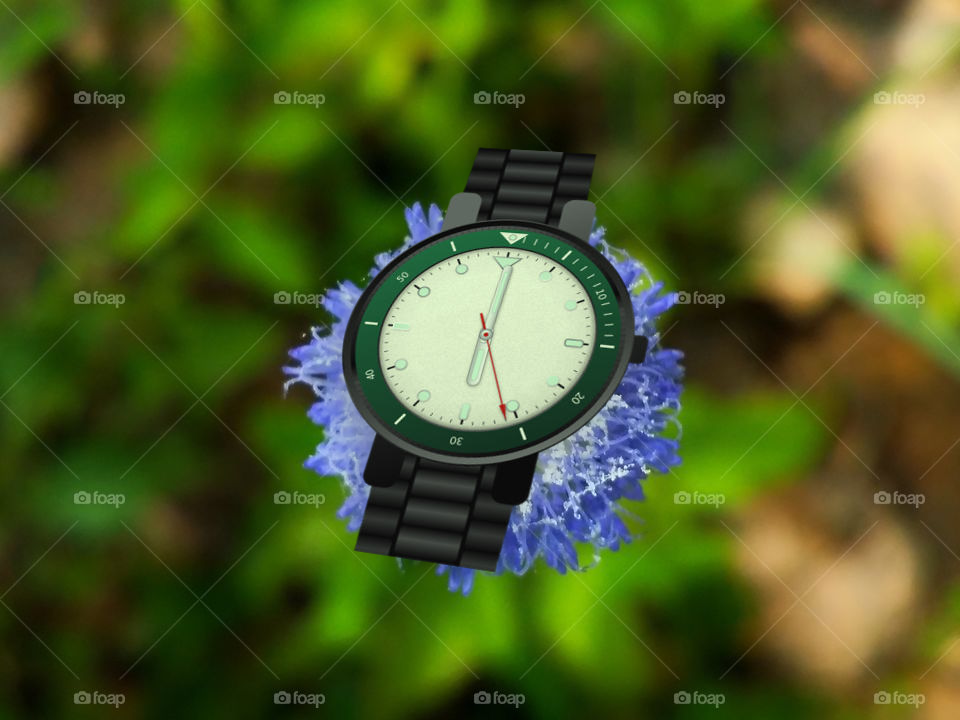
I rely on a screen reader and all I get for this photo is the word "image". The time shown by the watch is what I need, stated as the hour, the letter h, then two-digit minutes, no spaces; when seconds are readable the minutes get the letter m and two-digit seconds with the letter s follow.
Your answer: 6h00m26s
